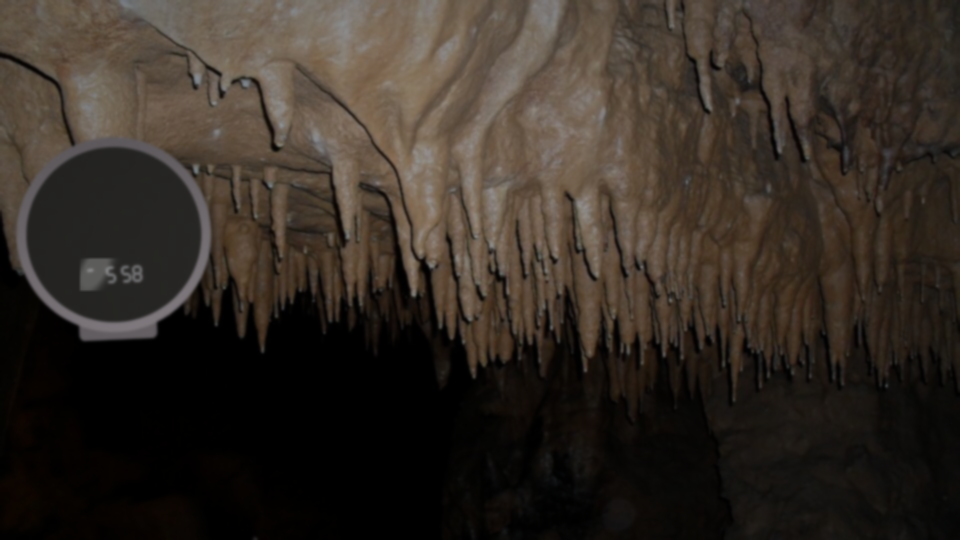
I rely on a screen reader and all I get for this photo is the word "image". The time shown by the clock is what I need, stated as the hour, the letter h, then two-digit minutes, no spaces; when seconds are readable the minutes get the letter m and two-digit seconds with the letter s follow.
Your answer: 5h58
